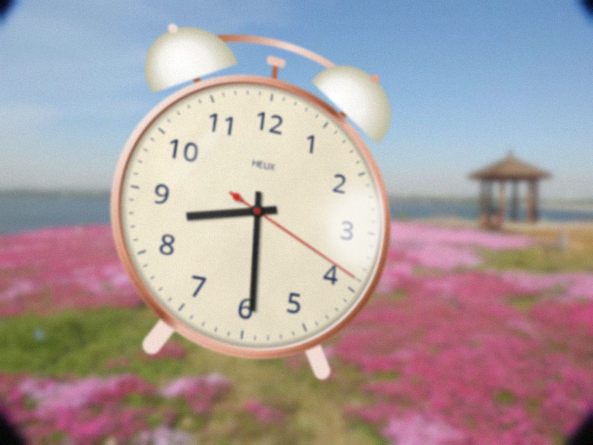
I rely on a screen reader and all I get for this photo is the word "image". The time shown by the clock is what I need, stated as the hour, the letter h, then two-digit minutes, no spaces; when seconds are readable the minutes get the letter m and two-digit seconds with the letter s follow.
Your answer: 8h29m19s
